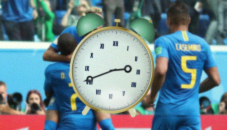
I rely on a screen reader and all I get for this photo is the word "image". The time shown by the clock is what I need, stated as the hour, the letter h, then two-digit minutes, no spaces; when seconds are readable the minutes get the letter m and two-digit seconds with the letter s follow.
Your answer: 2h41
